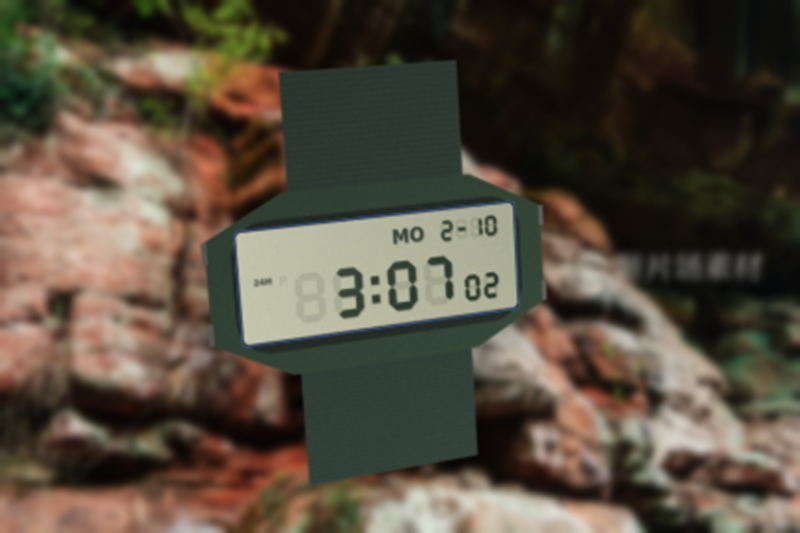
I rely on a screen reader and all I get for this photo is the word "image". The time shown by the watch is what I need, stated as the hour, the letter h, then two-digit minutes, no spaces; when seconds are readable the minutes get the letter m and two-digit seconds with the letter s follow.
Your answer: 3h07m02s
